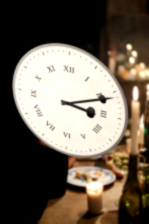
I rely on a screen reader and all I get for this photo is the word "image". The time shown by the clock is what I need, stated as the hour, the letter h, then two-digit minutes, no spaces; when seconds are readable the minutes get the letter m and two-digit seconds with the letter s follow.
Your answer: 3h11
